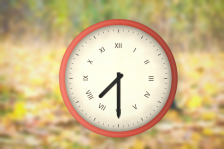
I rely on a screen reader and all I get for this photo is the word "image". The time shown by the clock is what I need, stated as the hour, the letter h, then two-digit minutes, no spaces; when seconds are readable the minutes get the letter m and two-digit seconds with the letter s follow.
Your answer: 7h30
